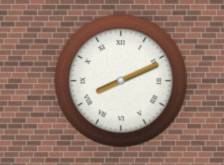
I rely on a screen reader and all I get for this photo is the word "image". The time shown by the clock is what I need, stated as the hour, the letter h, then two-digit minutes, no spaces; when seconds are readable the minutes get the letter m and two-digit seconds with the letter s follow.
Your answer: 8h11
